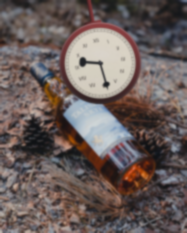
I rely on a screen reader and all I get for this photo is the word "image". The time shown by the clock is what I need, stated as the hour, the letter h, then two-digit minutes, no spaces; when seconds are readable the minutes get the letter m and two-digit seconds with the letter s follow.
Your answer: 9h29
